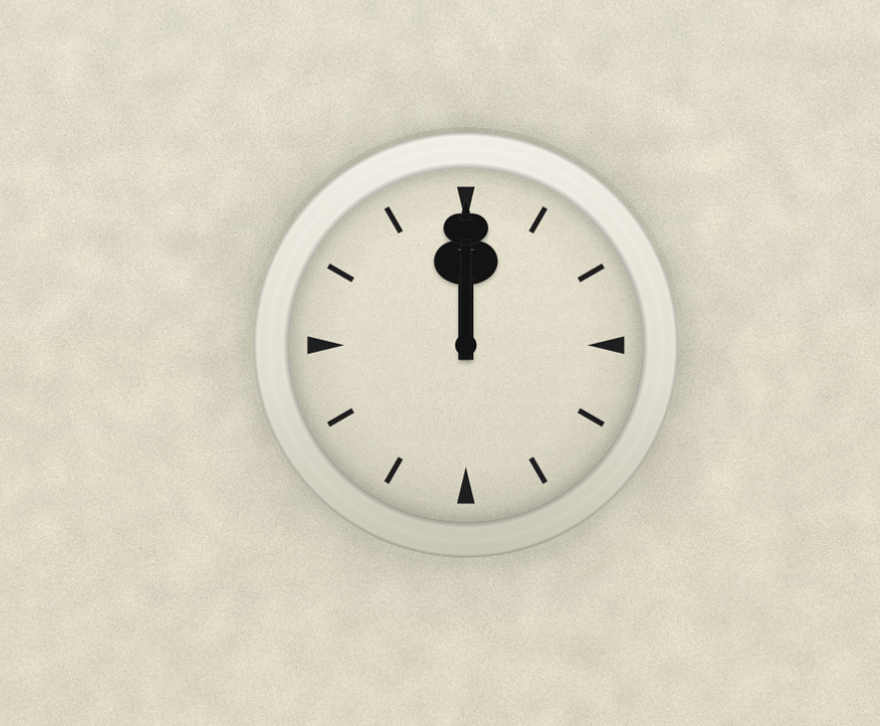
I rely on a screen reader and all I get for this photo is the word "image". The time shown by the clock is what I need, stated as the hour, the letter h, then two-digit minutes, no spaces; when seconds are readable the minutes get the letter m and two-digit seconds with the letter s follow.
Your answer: 12h00
